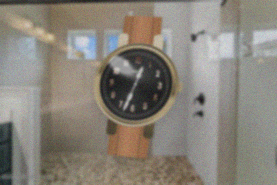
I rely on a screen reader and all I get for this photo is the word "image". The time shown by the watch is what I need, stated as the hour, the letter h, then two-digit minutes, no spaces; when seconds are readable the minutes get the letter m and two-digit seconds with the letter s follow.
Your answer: 12h33
